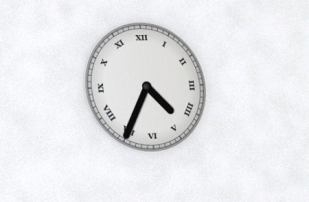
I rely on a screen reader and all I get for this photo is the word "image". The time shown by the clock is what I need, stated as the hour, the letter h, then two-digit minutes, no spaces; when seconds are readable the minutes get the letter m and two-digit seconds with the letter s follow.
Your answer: 4h35
